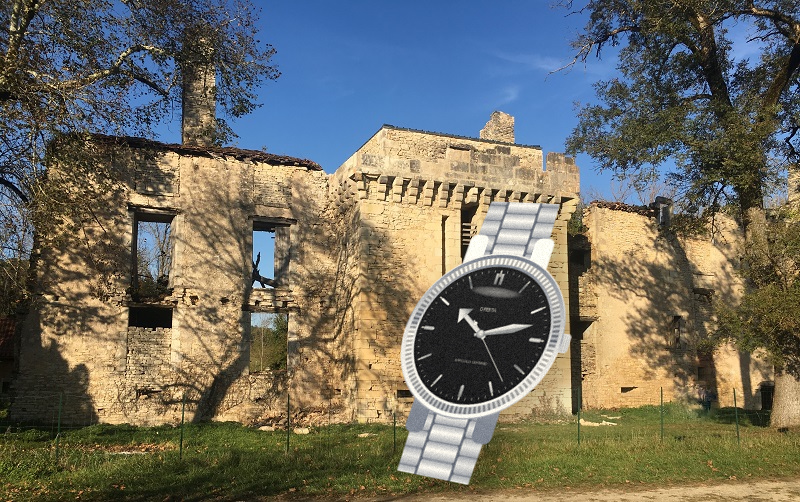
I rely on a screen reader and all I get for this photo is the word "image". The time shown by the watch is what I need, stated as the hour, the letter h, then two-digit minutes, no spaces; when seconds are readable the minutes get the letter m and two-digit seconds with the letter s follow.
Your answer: 10h12m23s
